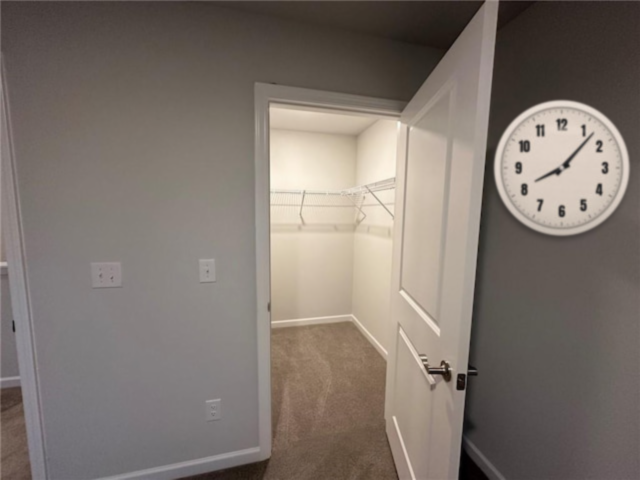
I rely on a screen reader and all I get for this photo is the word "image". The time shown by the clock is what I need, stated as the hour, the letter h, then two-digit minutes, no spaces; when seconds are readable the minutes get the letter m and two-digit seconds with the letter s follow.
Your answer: 8h07
